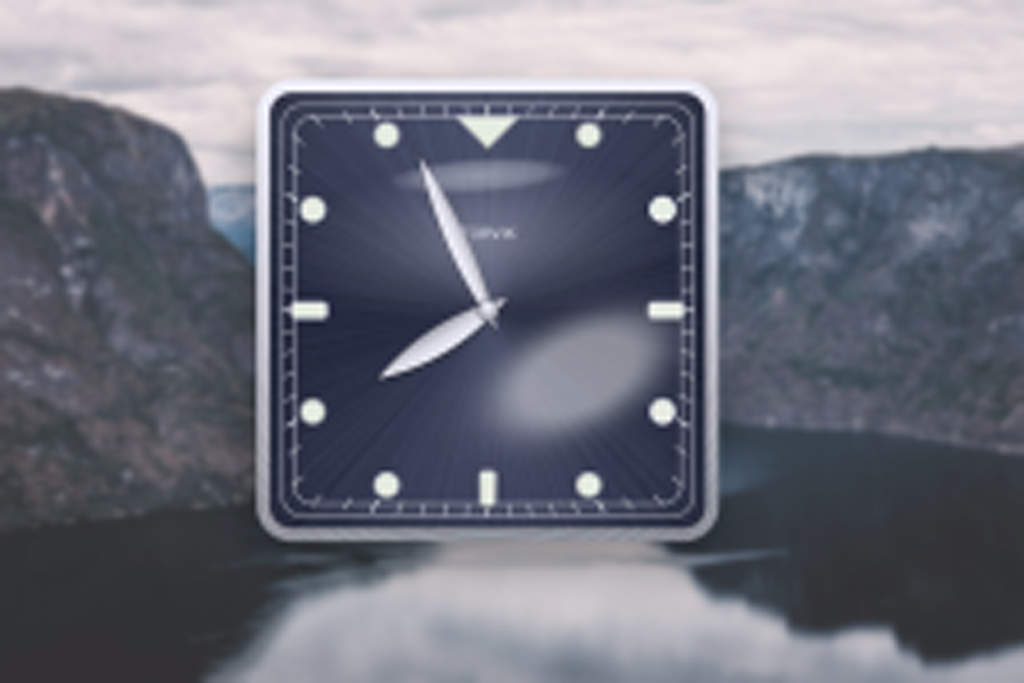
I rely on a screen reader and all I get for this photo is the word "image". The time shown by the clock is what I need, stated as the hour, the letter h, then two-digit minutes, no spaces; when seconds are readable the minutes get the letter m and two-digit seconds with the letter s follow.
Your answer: 7h56
